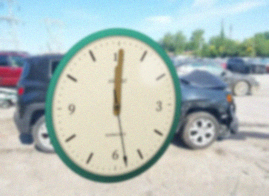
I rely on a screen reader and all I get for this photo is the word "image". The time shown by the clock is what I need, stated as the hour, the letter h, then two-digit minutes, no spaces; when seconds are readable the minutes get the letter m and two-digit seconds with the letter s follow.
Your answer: 12h00m28s
